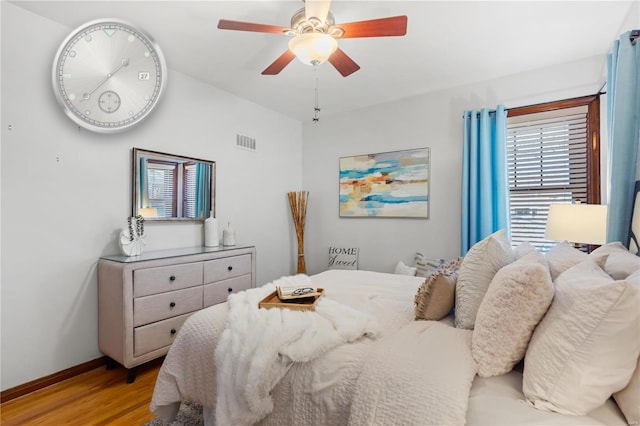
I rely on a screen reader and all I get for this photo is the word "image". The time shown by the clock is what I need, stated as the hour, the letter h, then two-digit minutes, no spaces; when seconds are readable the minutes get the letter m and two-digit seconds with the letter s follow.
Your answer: 1h38
